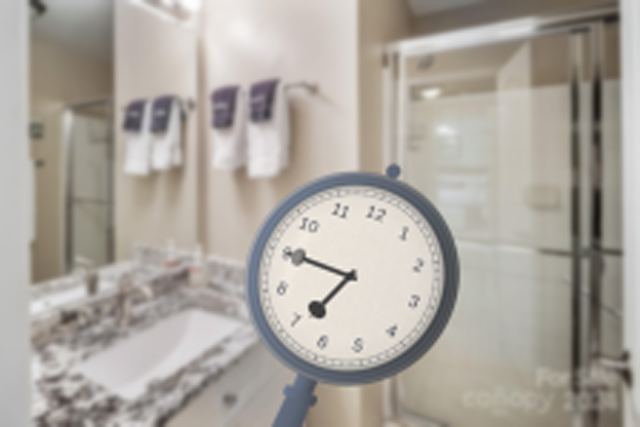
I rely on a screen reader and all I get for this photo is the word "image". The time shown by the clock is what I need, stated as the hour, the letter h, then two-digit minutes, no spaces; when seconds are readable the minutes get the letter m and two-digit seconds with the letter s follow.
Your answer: 6h45
